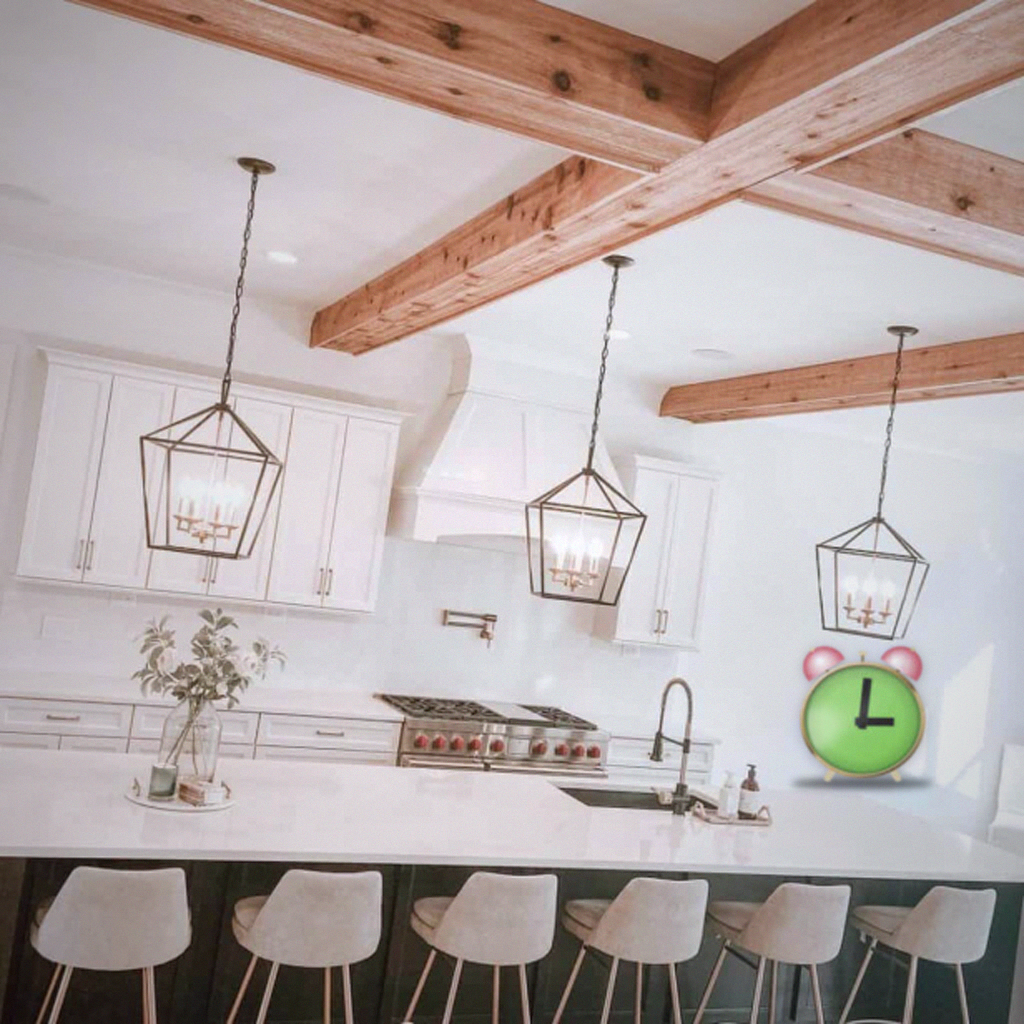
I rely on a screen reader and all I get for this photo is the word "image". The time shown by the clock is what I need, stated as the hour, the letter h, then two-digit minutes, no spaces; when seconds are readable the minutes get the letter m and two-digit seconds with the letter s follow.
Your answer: 3h01
